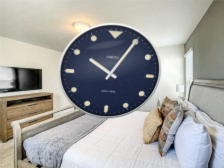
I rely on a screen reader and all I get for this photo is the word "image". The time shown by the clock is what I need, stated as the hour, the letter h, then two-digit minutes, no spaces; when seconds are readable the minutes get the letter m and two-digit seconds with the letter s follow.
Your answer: 10h05
